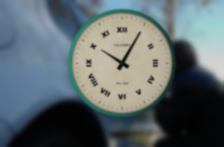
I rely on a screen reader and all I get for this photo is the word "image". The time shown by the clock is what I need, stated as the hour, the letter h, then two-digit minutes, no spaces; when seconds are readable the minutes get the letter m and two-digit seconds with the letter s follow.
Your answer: 10h05
